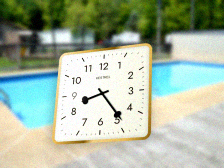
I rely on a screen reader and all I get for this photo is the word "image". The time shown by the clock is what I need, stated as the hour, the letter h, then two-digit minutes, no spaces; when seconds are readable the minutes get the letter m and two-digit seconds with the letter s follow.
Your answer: 8h24
